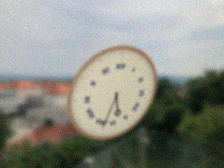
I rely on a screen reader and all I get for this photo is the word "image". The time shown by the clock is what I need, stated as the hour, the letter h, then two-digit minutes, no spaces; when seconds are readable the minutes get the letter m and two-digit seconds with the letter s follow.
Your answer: 5h33
